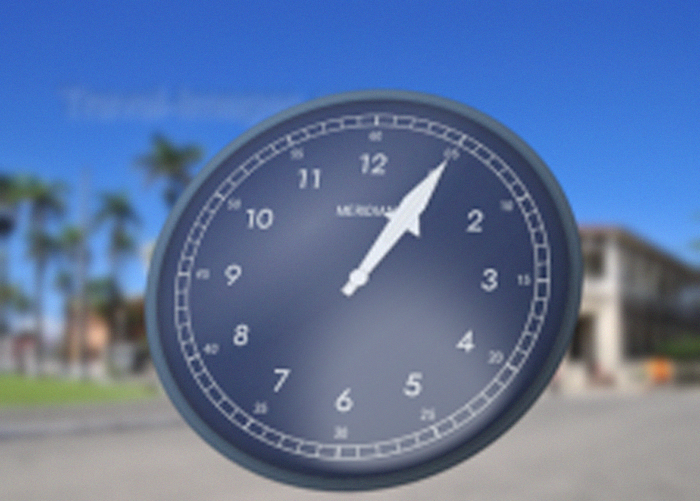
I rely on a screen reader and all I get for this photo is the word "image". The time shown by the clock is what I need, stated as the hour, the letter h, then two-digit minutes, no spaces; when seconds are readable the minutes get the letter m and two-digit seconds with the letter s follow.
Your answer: 1h05
